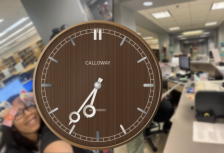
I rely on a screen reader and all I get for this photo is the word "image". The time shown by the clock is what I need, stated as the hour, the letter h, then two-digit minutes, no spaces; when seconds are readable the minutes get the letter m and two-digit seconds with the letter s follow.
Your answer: 6h36
